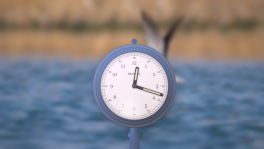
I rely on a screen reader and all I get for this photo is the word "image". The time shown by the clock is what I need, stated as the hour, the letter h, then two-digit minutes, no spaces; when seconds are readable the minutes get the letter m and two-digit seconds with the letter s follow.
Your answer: 12h18
